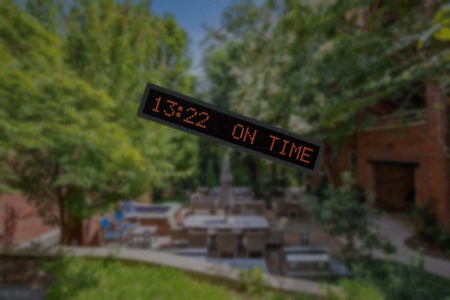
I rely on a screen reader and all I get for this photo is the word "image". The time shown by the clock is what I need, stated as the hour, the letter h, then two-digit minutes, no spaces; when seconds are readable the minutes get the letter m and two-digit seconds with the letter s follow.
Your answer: 13h22
